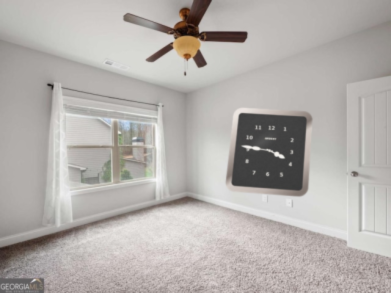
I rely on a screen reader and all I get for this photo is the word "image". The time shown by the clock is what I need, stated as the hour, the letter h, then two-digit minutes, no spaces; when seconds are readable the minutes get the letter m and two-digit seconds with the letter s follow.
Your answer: 3h46
